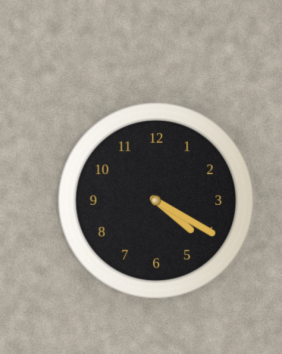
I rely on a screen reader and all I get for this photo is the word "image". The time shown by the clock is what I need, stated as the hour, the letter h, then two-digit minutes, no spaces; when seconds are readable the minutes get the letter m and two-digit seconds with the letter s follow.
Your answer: 4h20
